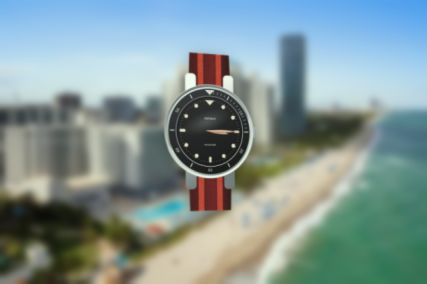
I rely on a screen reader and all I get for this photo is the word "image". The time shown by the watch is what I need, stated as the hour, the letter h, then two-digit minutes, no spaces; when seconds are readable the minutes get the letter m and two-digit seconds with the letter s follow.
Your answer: 3h15
